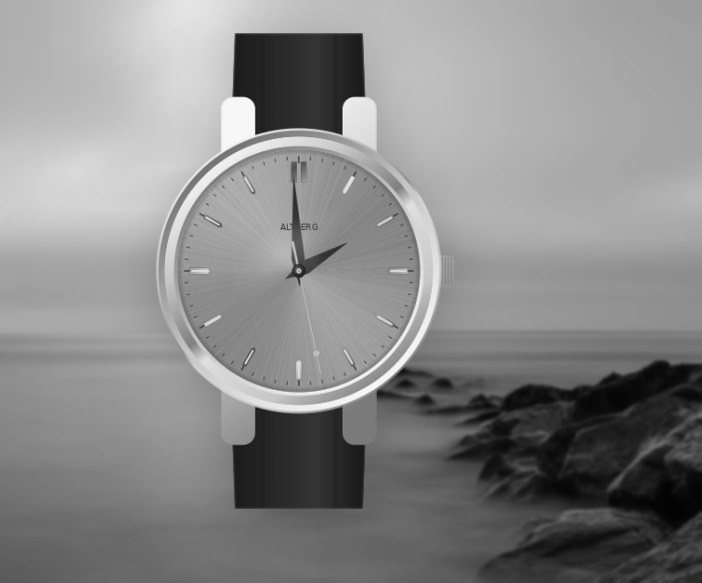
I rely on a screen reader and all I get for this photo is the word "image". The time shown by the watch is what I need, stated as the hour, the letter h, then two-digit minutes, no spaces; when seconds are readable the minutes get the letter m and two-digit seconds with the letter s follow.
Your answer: 1h59m28s
